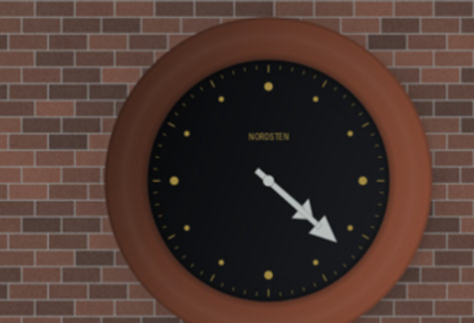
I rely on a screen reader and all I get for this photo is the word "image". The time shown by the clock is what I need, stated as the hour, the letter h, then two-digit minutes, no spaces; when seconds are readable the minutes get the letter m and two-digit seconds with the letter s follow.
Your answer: 4h22
